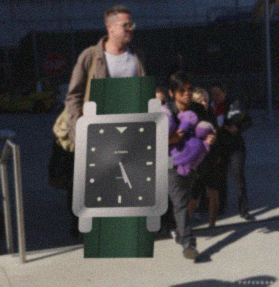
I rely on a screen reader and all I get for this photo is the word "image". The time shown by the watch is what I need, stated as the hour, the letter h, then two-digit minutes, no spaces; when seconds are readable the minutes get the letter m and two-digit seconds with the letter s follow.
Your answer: 5h26
